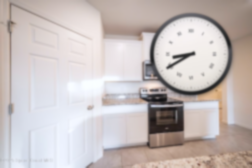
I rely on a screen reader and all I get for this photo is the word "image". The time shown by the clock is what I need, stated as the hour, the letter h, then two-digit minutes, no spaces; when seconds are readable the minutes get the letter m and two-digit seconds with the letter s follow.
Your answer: 8h40
